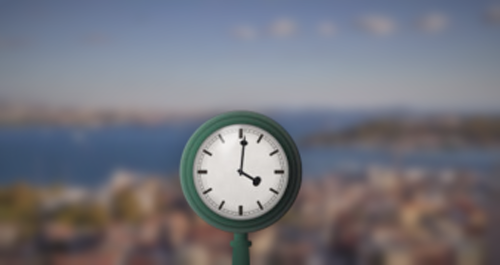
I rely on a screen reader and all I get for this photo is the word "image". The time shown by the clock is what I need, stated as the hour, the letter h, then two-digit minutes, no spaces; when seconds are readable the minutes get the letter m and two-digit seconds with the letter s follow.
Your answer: 4h01
